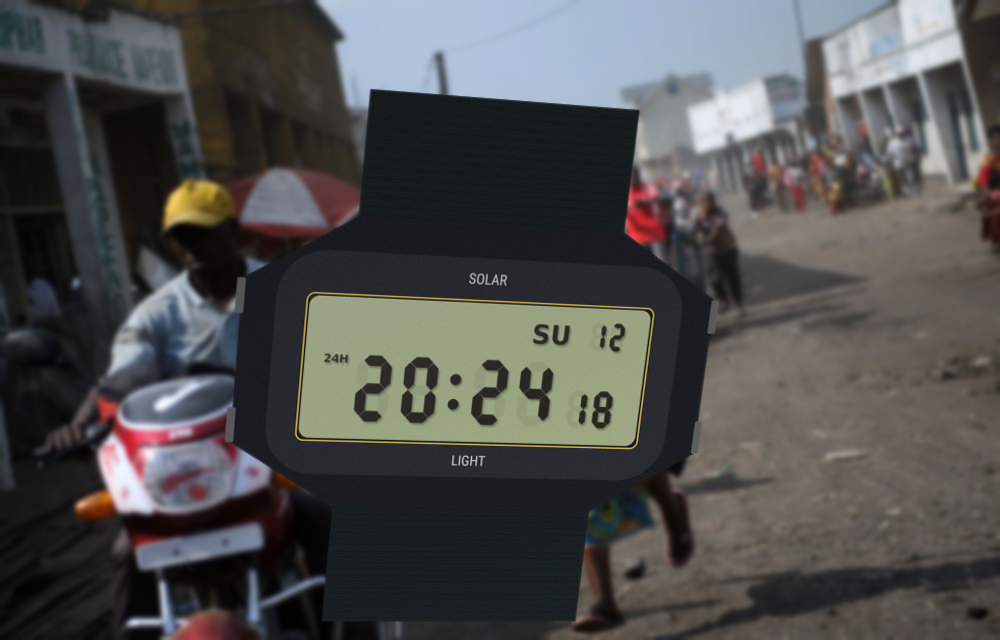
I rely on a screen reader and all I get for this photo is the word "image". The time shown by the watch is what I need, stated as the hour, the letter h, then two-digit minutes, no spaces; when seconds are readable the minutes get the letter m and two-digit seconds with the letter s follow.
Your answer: 20h24m18s
